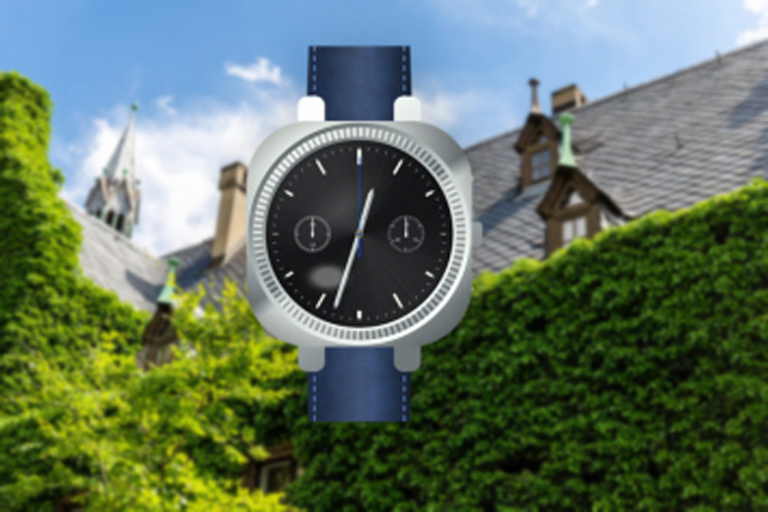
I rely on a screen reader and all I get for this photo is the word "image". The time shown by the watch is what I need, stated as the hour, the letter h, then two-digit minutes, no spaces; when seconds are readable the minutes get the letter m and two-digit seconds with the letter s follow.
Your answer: 12h33
